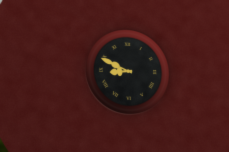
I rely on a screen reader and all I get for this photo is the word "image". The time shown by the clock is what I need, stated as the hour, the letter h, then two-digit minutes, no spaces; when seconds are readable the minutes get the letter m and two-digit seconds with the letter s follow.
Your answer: 8h49
